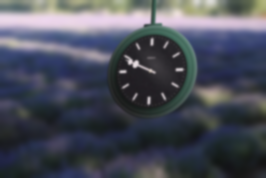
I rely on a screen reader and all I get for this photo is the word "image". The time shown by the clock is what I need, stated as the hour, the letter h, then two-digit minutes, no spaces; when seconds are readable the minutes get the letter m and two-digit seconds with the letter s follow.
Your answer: 9h49
